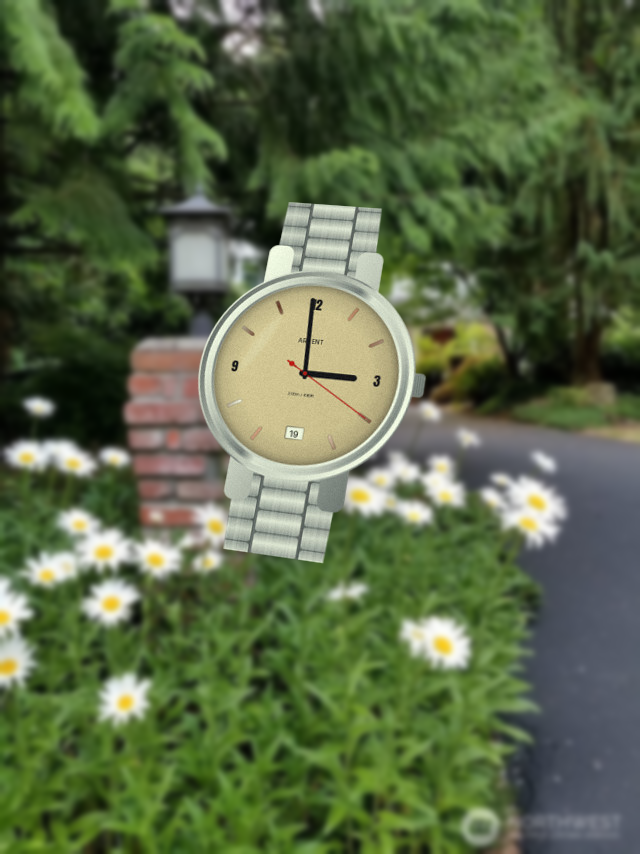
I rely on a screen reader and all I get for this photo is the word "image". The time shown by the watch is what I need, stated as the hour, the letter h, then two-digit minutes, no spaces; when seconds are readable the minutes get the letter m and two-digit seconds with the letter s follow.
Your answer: 2h59m20s
